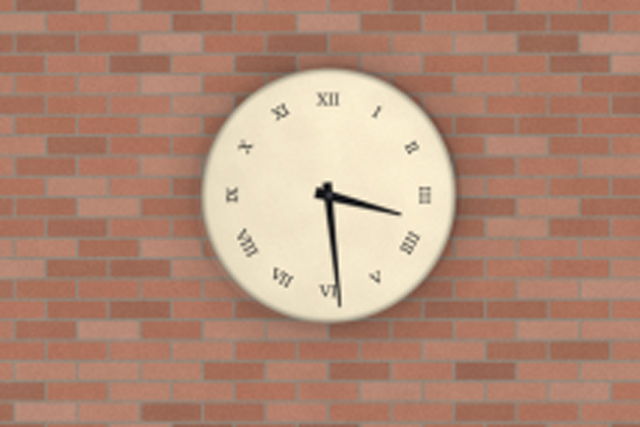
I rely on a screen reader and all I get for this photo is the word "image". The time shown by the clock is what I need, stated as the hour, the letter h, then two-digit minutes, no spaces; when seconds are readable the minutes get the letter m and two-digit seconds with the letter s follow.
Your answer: 3h29
